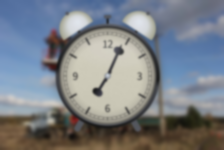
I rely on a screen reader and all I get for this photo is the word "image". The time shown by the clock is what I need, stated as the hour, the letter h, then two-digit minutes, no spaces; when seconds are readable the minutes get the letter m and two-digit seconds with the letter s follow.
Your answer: 7h04
